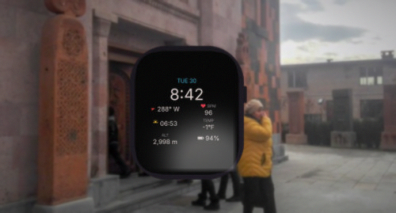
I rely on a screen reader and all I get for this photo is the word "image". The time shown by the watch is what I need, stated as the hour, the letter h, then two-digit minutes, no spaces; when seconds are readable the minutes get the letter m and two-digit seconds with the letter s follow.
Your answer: 8h42
